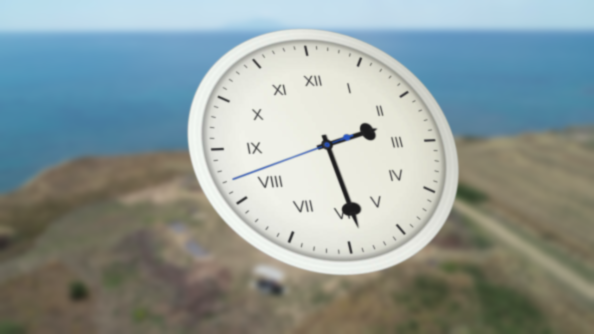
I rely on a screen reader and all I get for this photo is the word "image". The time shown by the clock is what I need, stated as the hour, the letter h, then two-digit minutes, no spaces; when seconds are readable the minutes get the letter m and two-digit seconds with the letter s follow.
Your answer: 2h28m42s
